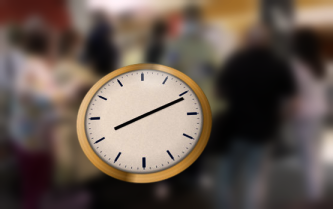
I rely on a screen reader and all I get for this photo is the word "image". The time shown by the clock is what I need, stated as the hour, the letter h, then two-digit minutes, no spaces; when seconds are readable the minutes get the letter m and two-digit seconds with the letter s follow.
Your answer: 8h11
